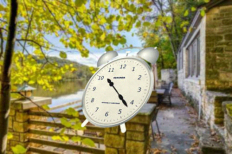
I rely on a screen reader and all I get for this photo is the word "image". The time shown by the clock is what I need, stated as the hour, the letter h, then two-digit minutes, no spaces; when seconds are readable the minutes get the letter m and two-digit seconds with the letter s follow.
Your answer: 10h22
